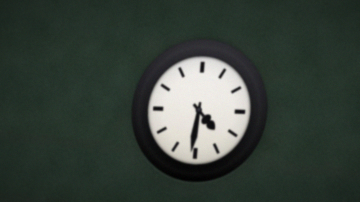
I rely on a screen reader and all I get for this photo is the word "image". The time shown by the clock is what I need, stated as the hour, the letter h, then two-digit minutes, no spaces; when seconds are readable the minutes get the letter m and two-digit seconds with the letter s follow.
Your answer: 4h31
